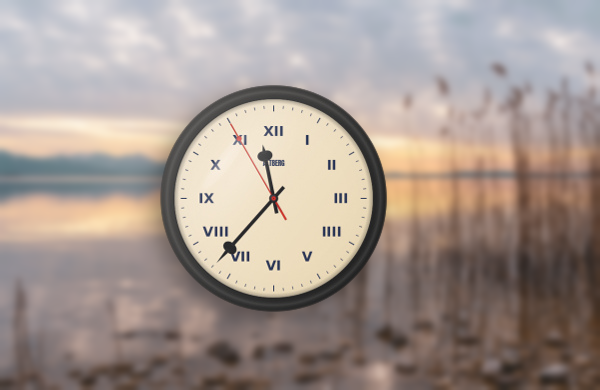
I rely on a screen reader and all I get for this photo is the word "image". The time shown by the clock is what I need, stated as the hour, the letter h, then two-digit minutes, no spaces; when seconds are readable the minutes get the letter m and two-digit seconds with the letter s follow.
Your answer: 11h36m55s
